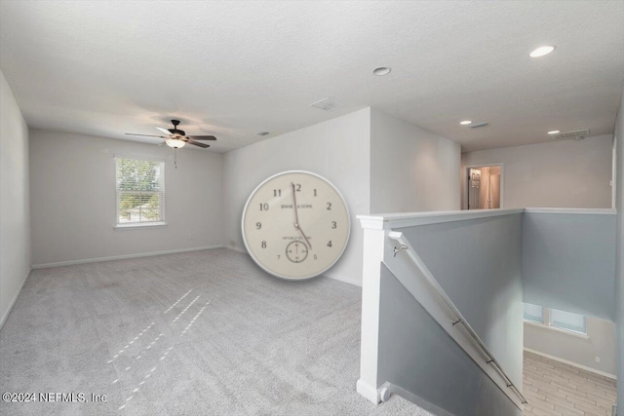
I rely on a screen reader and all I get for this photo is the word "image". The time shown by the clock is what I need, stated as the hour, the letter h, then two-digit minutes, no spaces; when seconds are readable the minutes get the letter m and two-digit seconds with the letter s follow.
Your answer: 4h59
